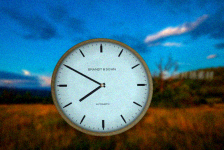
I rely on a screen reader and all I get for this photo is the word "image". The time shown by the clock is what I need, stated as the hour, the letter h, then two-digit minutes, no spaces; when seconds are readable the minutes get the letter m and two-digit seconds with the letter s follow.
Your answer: 7h50
